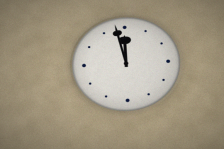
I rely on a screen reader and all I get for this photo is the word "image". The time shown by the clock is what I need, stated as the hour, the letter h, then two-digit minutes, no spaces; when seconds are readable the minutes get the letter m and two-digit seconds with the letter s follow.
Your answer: 11h58
